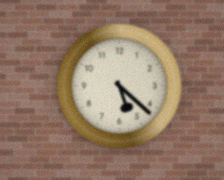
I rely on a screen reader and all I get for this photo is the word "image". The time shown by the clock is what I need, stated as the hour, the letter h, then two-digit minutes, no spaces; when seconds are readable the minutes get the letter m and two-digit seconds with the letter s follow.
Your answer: 5h22
